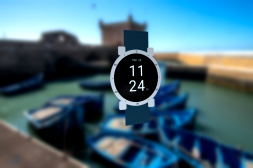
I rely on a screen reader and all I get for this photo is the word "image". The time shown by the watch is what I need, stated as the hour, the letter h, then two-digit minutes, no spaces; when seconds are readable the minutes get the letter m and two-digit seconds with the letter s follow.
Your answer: 11h24
